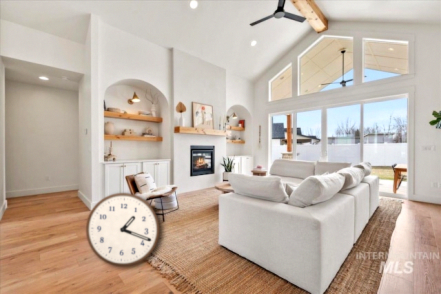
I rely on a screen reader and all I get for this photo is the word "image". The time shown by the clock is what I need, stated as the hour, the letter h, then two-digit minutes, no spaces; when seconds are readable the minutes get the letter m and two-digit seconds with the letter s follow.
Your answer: 1h18
